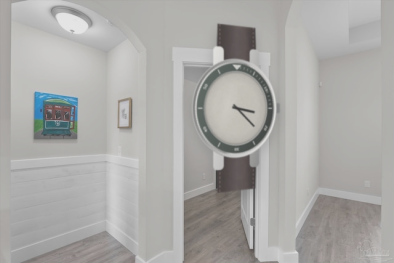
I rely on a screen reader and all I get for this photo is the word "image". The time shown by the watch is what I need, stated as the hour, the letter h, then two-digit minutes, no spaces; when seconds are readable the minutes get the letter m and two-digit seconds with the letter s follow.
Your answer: 3h22
